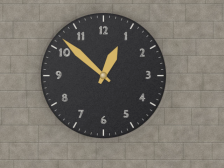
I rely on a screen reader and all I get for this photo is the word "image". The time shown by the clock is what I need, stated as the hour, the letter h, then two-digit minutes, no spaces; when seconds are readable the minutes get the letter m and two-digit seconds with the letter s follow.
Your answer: 12h52
